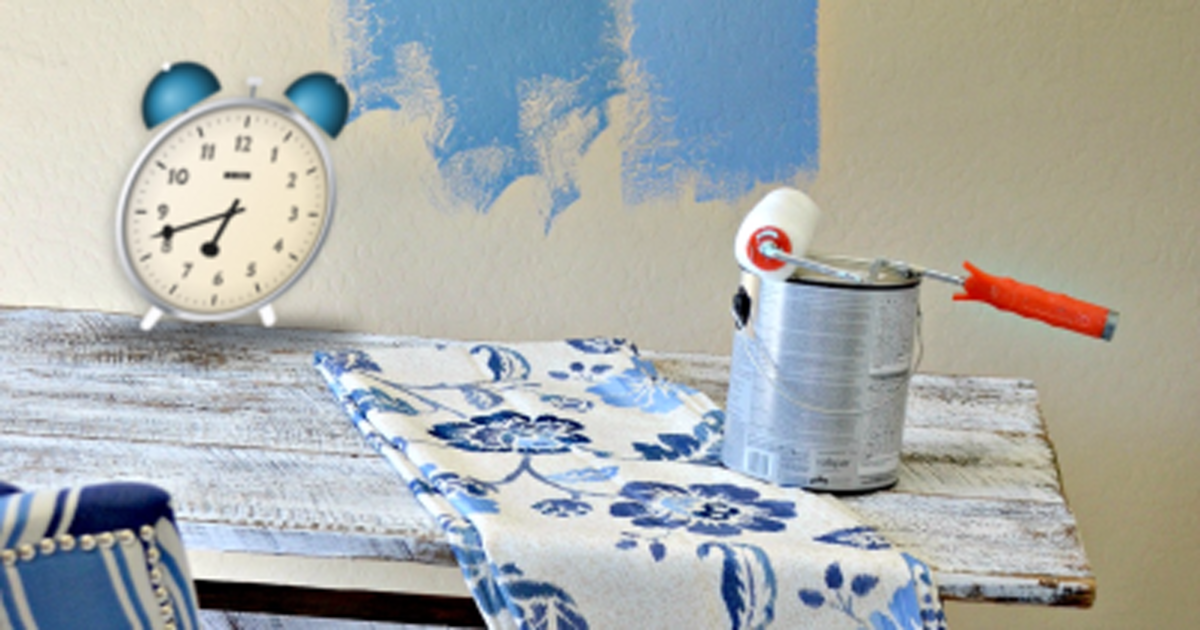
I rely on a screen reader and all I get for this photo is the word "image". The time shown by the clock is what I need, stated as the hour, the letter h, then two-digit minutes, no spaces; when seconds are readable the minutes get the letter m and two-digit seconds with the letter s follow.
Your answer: 6h42
